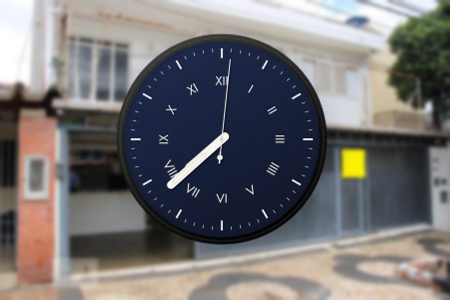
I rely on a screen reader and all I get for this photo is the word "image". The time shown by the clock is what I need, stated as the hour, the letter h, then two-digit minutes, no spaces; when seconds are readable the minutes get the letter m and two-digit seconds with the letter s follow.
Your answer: 7h38m01s
